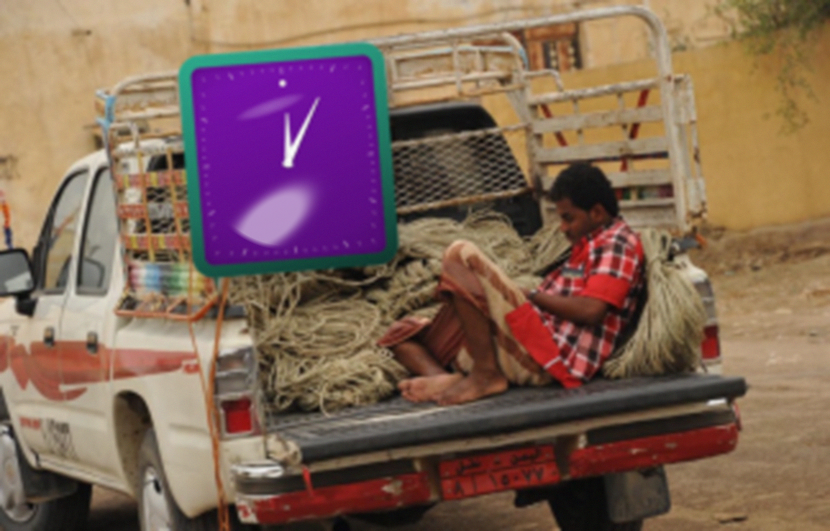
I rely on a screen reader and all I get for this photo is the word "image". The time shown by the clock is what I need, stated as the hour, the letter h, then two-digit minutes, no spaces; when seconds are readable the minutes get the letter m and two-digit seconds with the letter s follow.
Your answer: 12h05
